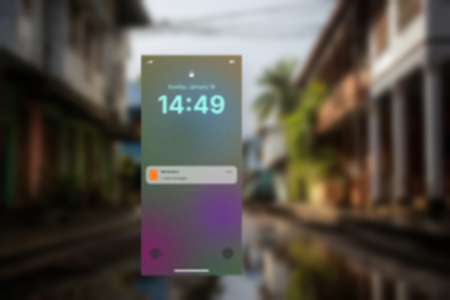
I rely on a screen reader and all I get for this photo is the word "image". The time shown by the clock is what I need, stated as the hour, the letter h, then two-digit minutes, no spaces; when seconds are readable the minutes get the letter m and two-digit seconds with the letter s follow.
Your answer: 14h49
